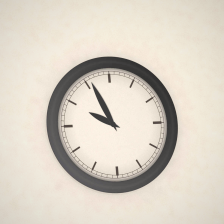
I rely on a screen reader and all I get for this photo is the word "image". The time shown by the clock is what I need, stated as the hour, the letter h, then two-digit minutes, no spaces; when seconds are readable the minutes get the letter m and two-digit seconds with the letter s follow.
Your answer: 9h56
